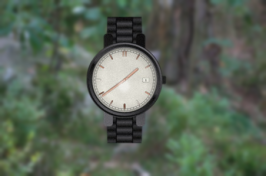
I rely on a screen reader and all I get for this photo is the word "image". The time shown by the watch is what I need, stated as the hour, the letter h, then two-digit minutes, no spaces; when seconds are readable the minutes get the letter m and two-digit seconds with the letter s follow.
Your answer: 1h39
